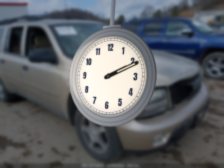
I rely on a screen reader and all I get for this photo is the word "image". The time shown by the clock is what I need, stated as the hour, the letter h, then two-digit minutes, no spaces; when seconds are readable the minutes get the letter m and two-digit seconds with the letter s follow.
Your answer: 2h11
